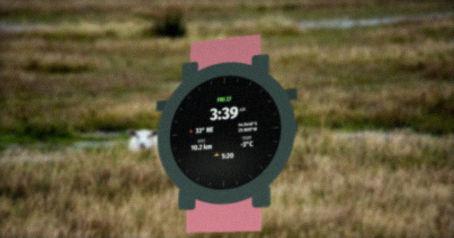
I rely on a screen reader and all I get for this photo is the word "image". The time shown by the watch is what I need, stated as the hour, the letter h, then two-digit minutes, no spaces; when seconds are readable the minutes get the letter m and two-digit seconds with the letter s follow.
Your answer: 3h39
